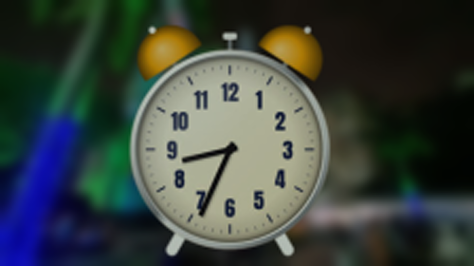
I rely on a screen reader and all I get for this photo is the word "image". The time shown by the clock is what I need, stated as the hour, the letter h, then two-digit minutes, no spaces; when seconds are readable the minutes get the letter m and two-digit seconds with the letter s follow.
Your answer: 8h34
